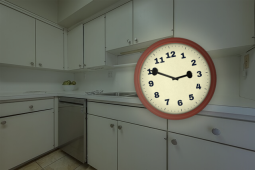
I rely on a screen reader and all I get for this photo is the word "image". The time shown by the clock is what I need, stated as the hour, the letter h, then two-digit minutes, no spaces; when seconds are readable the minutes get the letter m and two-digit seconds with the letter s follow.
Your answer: 2h50
